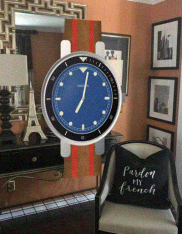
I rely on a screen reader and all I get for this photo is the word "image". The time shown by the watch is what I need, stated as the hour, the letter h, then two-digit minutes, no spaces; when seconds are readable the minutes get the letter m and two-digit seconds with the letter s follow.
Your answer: 7h02
